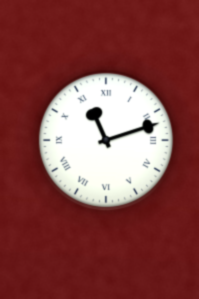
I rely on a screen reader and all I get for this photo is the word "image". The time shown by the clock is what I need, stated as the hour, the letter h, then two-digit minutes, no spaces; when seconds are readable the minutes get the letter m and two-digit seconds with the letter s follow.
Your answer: 11h12
